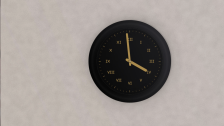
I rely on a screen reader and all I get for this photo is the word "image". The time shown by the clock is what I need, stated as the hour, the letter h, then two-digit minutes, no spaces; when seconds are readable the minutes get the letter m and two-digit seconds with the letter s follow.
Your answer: 3h59
